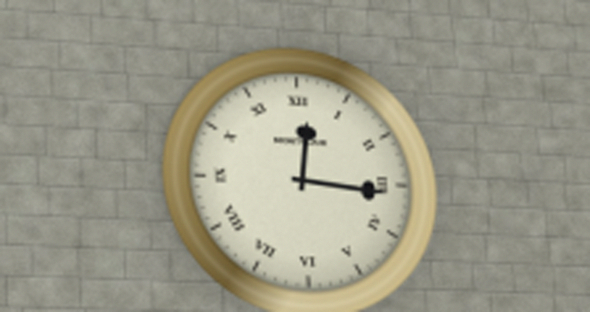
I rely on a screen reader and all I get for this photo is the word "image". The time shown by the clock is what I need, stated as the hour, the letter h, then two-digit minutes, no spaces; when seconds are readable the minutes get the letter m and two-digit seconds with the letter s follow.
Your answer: 12h16
